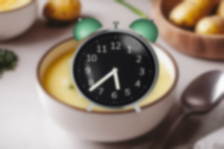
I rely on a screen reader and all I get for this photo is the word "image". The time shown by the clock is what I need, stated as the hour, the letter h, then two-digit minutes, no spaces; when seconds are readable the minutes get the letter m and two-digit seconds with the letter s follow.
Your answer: 5h38
